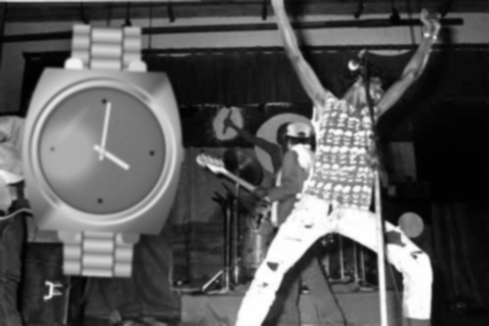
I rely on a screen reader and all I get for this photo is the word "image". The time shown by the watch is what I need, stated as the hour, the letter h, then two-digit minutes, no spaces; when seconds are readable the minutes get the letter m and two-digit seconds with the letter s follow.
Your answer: 4h01
